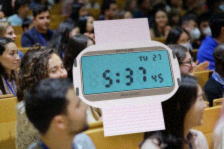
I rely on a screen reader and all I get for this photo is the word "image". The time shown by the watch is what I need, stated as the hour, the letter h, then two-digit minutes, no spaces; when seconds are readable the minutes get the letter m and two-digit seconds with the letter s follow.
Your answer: 5h37m45s
